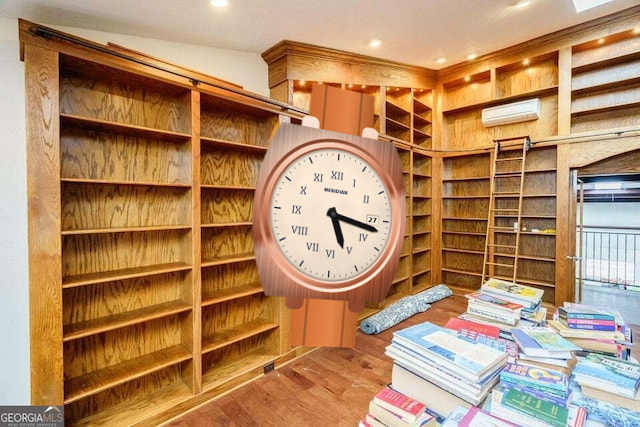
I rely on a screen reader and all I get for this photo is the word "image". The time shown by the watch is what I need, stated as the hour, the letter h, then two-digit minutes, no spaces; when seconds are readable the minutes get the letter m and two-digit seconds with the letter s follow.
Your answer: 5h17
